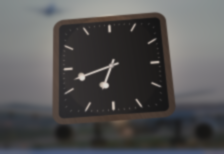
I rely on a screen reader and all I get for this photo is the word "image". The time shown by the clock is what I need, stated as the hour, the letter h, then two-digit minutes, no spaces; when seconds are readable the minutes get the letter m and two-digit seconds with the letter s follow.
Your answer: 6h42
